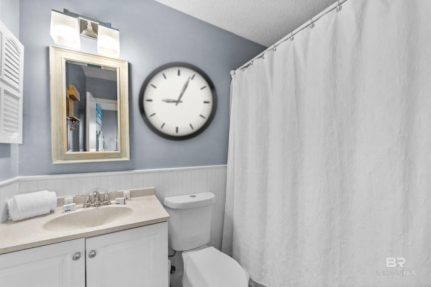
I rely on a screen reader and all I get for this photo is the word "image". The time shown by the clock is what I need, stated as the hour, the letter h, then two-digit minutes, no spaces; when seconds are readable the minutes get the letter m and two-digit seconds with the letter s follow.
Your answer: 9h04
